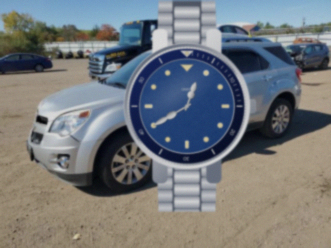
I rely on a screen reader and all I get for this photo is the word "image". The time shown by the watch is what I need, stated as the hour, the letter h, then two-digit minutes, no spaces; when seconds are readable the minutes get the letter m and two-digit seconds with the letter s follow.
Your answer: 12h40
